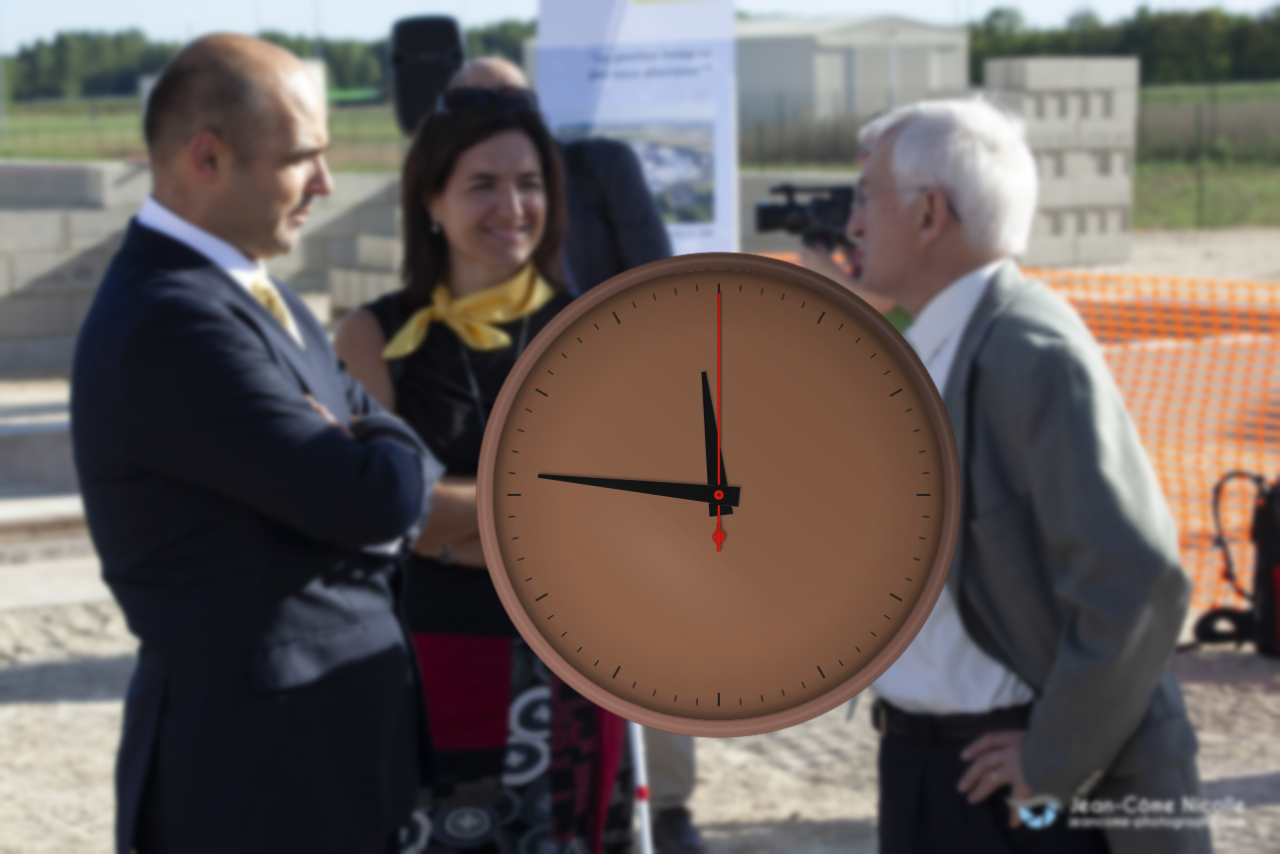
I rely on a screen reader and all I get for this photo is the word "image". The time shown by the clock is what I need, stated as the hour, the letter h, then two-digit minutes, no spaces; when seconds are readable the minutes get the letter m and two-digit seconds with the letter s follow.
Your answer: 11h46m00s
